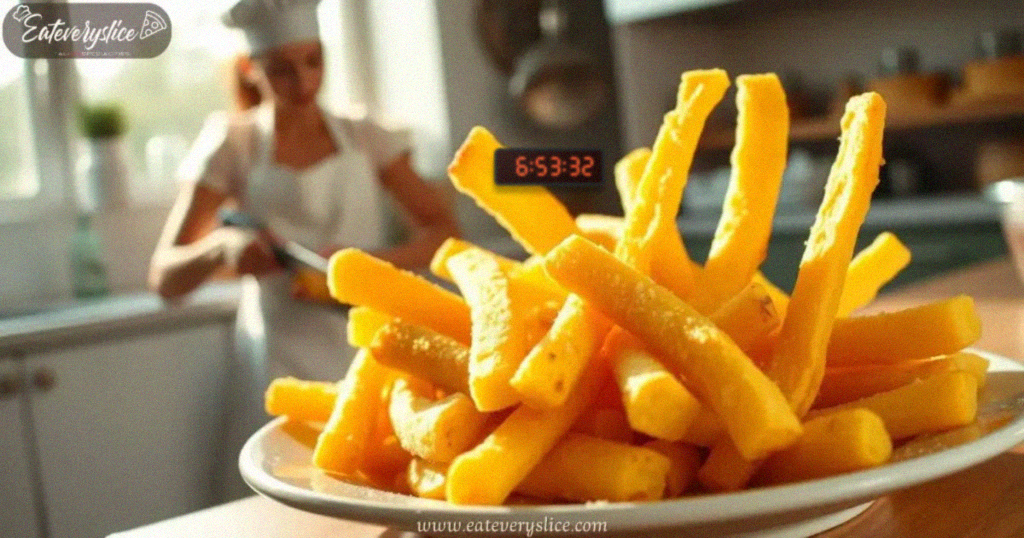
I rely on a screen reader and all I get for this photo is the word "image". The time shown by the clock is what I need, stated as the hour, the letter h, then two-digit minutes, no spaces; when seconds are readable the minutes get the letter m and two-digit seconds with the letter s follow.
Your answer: 6h53m32s
